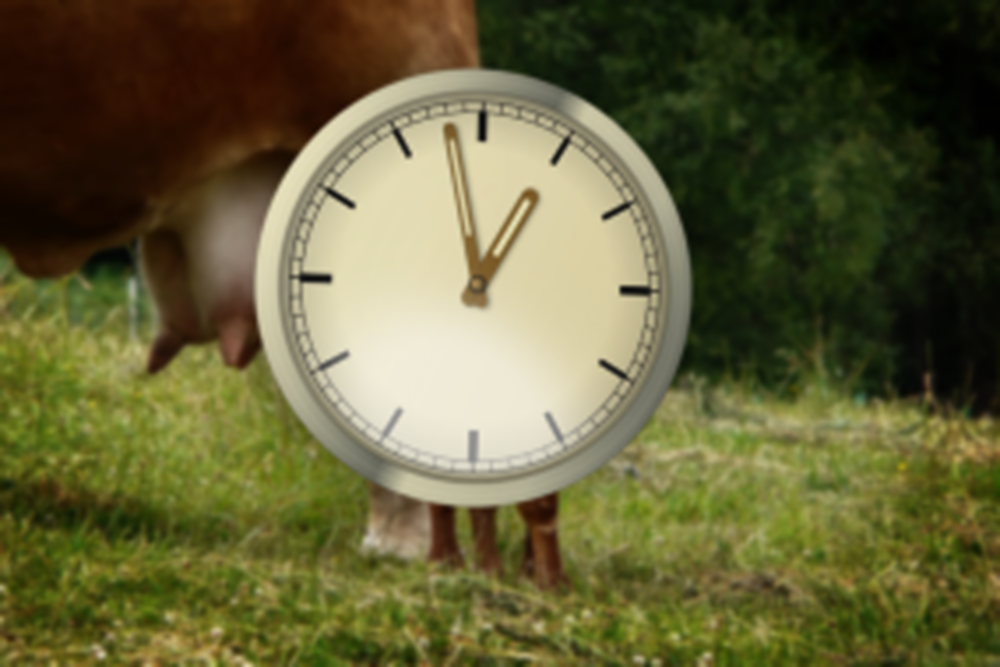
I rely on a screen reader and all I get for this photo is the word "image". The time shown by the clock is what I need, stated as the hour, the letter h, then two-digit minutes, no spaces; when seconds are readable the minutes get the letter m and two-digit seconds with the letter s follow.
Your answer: 12h58
